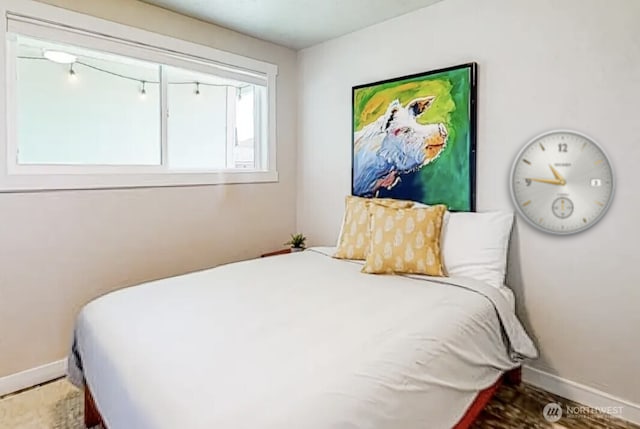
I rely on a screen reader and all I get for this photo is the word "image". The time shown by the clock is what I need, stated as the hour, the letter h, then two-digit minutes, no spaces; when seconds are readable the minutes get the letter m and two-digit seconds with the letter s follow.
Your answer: 10h46
